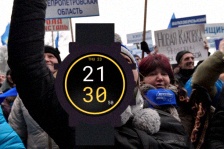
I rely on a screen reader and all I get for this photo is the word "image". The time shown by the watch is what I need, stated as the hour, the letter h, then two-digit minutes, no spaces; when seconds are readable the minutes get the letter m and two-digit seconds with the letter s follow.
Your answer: 21h30
